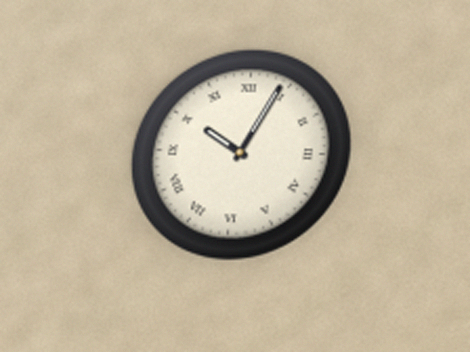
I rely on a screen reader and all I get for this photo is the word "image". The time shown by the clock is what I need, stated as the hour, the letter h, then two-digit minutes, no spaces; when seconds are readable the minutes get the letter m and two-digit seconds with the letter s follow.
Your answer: 10h04
